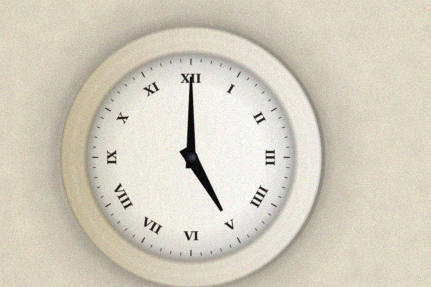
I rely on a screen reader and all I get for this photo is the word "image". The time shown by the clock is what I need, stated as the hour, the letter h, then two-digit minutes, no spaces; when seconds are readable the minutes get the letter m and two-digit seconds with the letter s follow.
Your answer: 5h00
